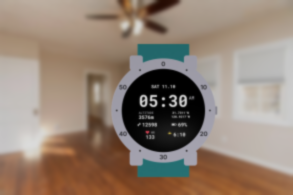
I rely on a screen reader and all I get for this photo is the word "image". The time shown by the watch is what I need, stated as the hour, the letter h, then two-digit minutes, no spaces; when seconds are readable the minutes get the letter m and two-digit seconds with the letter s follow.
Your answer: 5h30
